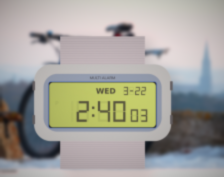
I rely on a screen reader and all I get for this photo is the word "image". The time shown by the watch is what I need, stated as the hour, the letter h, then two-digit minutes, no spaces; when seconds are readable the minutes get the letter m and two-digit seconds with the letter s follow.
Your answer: 2h40m03s
